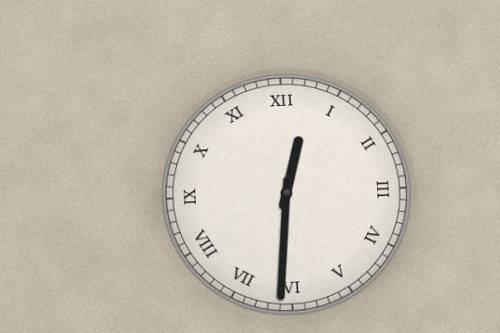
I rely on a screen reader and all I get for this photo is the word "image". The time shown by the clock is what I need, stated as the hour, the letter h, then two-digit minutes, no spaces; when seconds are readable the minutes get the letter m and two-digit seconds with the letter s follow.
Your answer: 12h31
